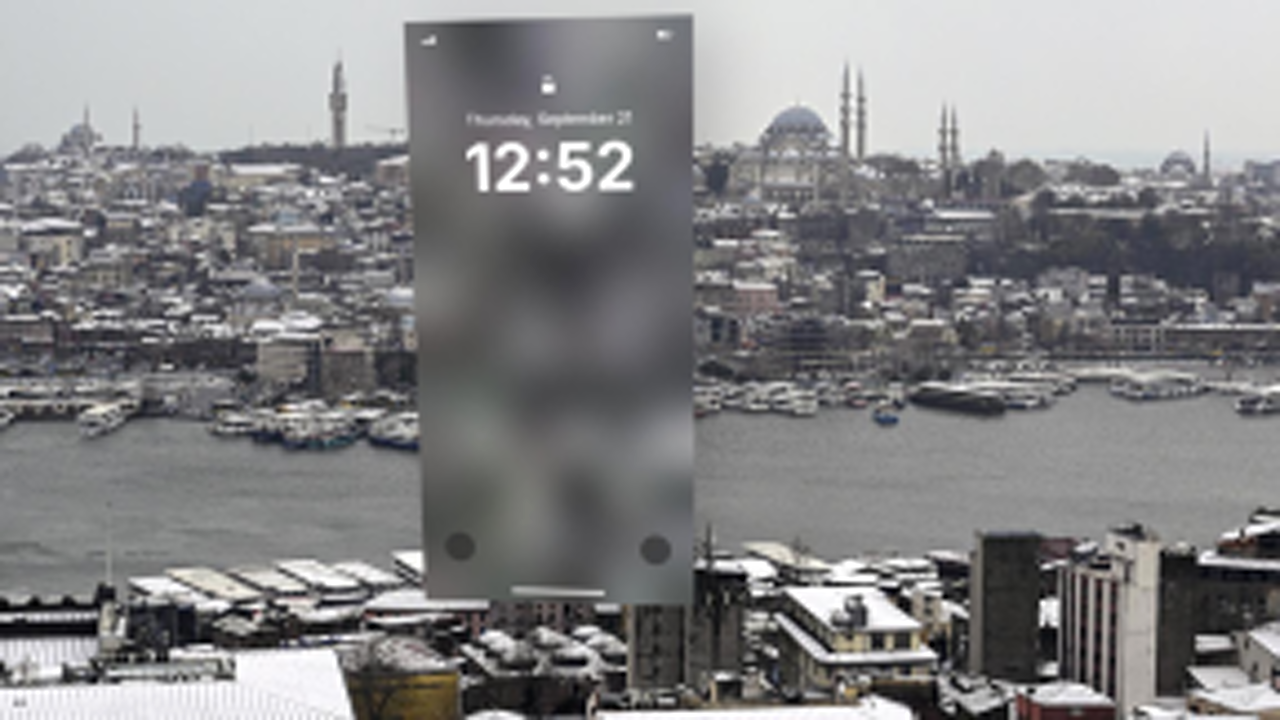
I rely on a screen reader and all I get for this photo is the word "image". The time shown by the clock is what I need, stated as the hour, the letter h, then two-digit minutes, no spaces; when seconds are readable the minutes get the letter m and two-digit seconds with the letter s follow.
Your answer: 12h52
